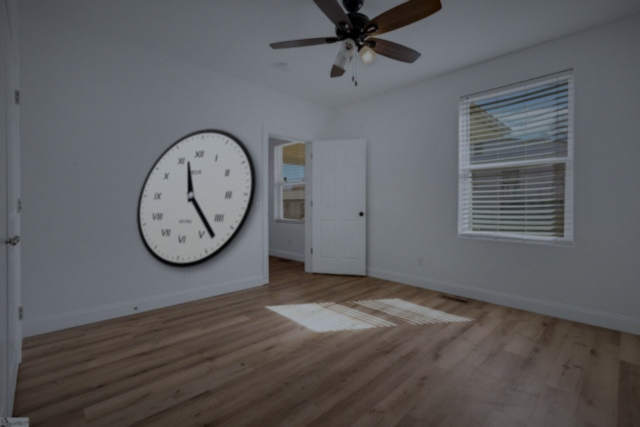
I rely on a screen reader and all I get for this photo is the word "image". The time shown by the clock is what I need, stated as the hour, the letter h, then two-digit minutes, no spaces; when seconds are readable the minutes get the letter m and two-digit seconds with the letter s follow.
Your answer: 11h23
